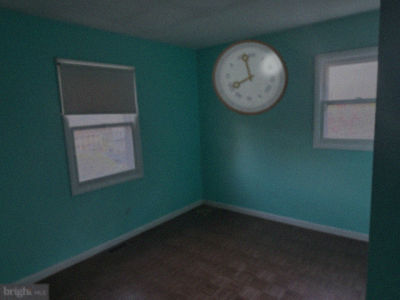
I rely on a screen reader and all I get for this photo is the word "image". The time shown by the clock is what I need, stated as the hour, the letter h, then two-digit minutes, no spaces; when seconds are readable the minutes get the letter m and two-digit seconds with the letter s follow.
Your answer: 7h57
